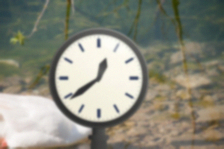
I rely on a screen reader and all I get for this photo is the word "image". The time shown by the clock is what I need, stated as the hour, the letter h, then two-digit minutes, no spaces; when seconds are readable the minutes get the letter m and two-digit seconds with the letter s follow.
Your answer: 12h39
